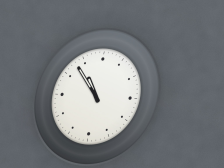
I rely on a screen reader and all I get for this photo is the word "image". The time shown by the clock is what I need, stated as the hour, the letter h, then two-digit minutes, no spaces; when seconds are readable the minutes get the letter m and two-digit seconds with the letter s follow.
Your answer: 10h53
